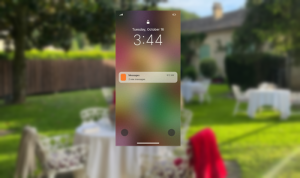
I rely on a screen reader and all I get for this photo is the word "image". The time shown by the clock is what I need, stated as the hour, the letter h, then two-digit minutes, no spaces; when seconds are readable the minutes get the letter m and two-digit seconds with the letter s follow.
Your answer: 3h44
